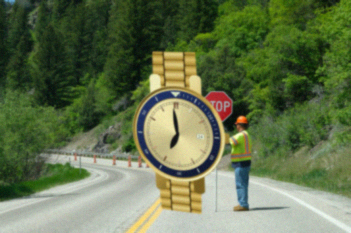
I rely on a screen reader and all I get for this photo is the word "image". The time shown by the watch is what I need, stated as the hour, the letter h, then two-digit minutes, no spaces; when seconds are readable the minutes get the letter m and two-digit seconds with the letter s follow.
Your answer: 6h59
